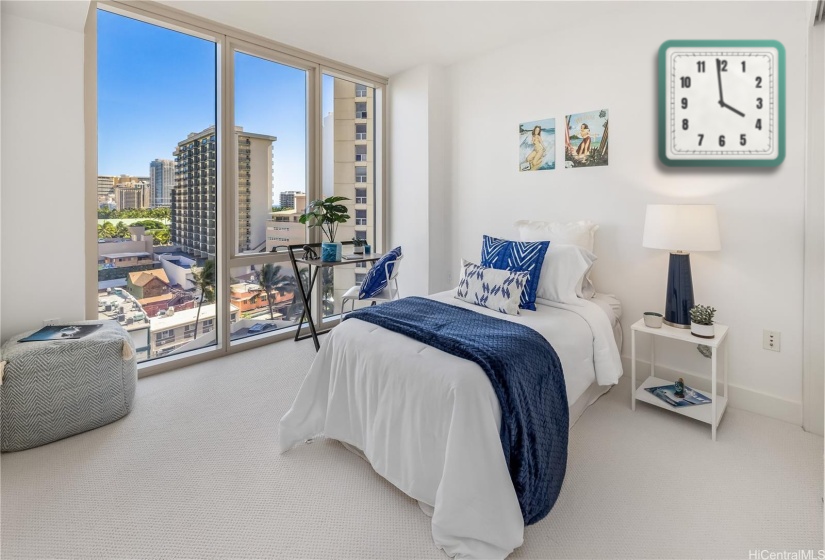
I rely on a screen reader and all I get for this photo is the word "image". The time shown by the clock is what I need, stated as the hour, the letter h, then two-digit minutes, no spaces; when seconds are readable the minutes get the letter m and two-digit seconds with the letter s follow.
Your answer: 3h59
